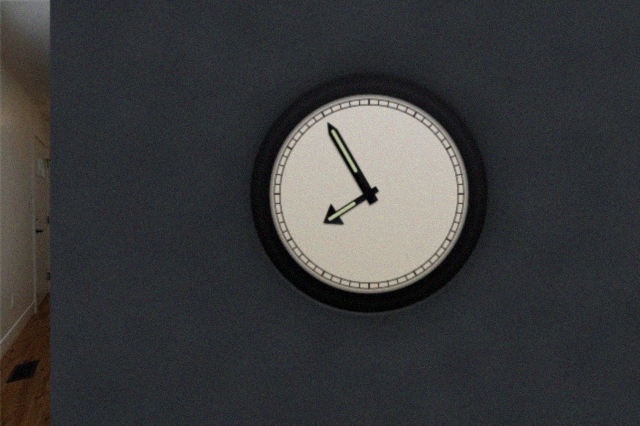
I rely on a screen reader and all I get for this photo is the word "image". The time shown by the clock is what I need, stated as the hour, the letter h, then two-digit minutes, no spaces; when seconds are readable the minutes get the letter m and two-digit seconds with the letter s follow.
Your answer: 7h55
